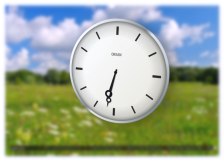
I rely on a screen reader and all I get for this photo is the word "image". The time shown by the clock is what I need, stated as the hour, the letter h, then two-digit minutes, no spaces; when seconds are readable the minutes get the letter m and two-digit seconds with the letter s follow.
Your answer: 6h32
